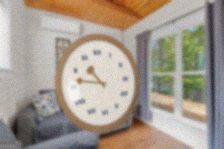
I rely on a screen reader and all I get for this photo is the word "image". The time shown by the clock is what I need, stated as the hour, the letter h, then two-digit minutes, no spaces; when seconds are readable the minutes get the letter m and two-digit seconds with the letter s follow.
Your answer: 10h47
